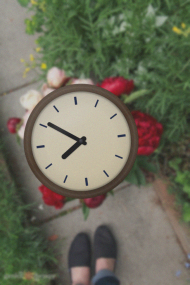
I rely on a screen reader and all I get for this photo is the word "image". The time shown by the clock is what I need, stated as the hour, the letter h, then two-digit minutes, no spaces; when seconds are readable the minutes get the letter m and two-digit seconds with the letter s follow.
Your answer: 7h51
